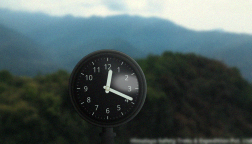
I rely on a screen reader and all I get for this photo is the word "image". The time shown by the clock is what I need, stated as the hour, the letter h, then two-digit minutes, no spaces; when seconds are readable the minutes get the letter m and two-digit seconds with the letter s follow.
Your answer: 12h19
